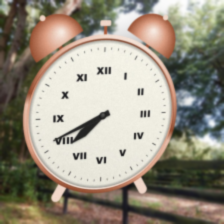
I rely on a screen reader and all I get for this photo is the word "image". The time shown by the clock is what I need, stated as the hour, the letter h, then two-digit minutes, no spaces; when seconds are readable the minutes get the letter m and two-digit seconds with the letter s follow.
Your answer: 7h41
